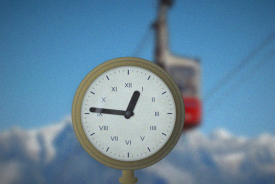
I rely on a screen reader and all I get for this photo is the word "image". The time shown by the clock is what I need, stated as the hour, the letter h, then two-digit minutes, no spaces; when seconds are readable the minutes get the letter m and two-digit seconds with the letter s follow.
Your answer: 12h46
